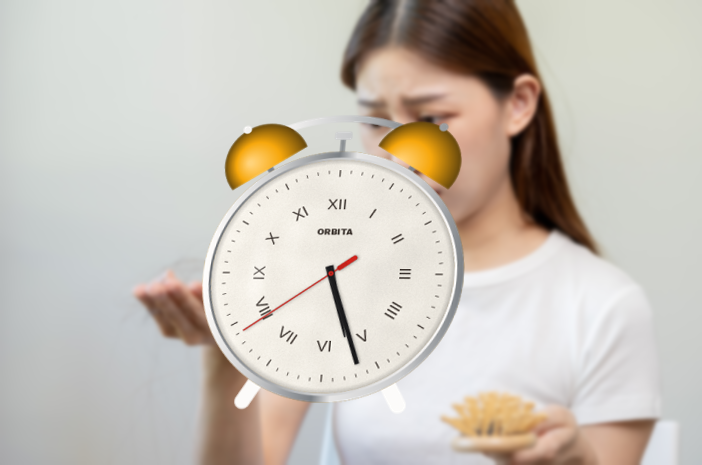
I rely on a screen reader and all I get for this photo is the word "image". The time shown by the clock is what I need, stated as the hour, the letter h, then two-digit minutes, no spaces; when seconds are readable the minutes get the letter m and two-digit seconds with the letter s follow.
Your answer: 5h26m39s
